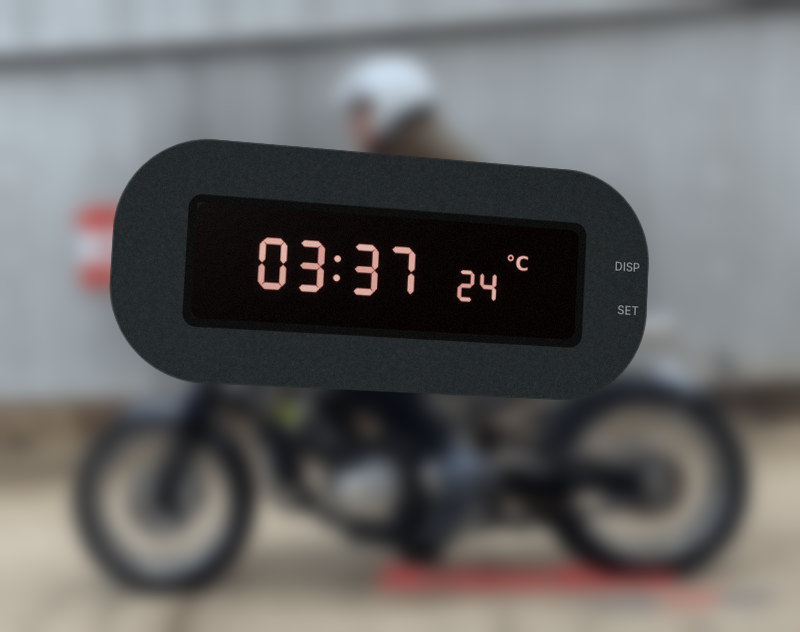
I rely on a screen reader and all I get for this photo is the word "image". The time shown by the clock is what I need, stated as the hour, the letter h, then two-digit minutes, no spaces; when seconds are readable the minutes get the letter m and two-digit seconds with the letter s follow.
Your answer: 3h37
